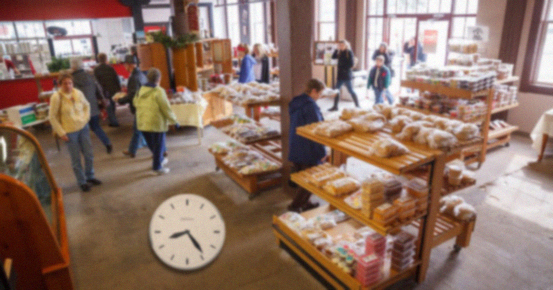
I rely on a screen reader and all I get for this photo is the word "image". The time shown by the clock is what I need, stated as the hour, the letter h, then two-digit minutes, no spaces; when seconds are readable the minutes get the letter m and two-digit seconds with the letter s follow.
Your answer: 8h24
